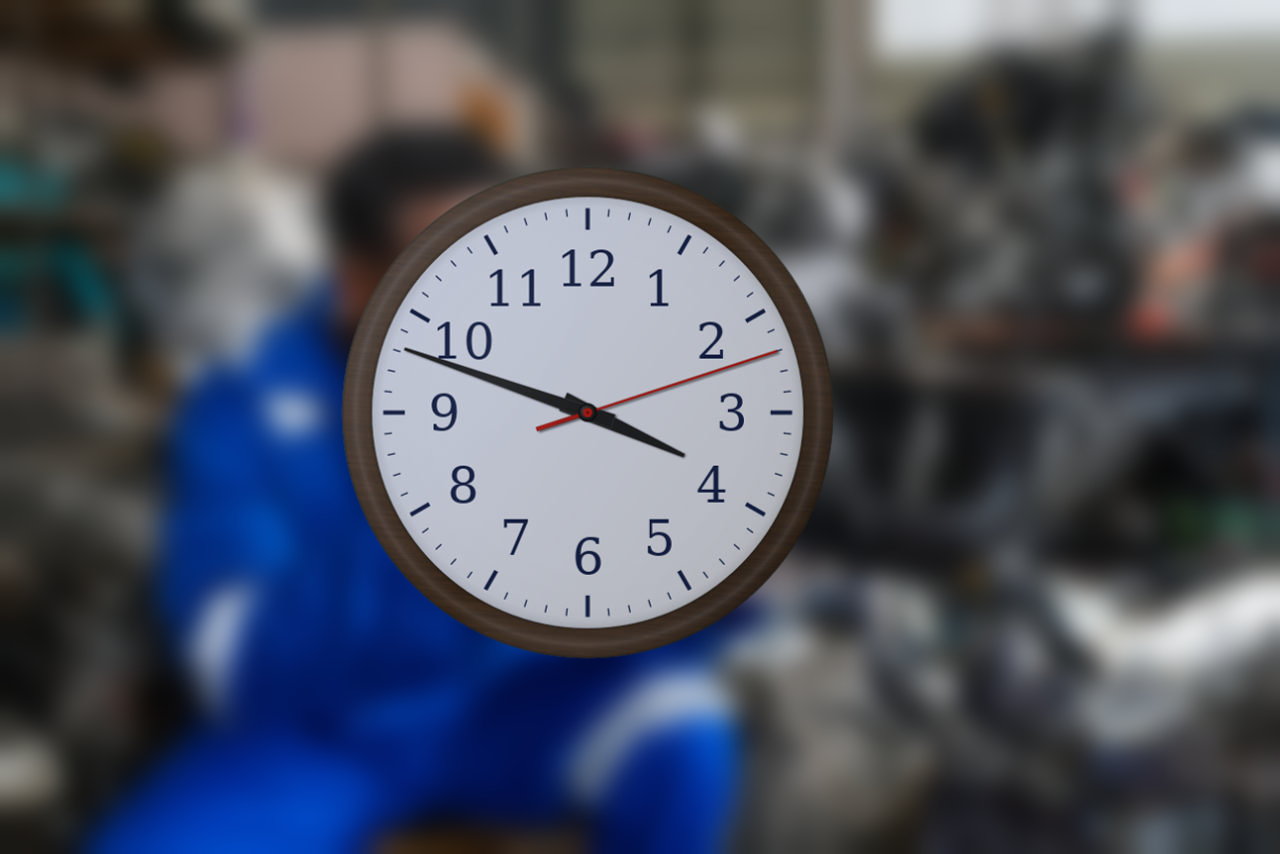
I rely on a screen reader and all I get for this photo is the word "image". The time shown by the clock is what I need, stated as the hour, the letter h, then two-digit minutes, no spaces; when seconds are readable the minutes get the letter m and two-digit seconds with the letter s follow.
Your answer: 3h48m12s
